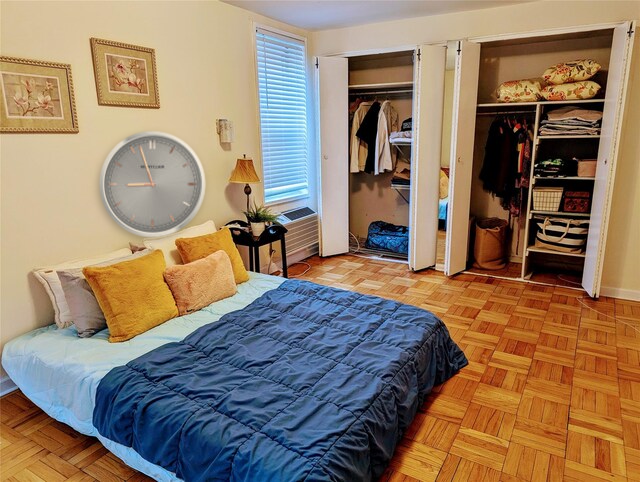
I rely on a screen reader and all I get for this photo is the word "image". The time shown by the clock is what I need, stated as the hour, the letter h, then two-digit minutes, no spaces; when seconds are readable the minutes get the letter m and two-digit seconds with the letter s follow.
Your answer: 8h57
